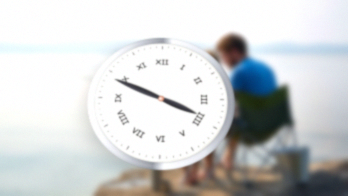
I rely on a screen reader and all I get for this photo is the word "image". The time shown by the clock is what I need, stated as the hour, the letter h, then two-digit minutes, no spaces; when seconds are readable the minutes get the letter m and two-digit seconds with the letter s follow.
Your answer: 3h49
